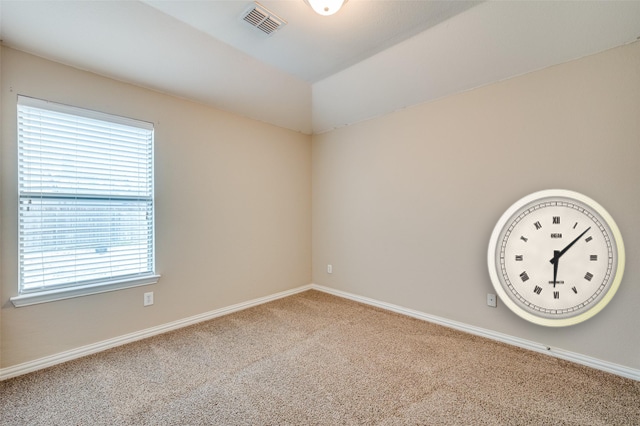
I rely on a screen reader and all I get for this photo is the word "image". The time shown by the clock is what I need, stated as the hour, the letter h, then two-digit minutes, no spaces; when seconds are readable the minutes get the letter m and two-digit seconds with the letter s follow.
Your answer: 6h08
